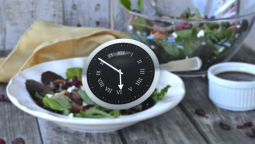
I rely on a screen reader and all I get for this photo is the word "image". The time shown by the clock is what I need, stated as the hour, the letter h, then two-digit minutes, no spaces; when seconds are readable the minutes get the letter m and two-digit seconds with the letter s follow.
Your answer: 5h51
